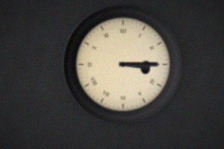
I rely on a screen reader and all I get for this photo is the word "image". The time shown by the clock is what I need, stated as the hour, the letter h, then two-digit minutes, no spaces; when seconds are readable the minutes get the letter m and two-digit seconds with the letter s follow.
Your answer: 3h15
